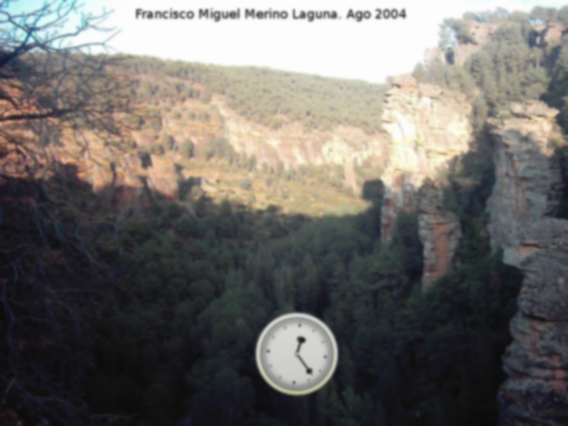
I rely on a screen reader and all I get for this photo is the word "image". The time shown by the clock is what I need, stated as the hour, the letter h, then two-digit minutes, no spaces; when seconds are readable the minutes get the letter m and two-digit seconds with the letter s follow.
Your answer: 12h23
